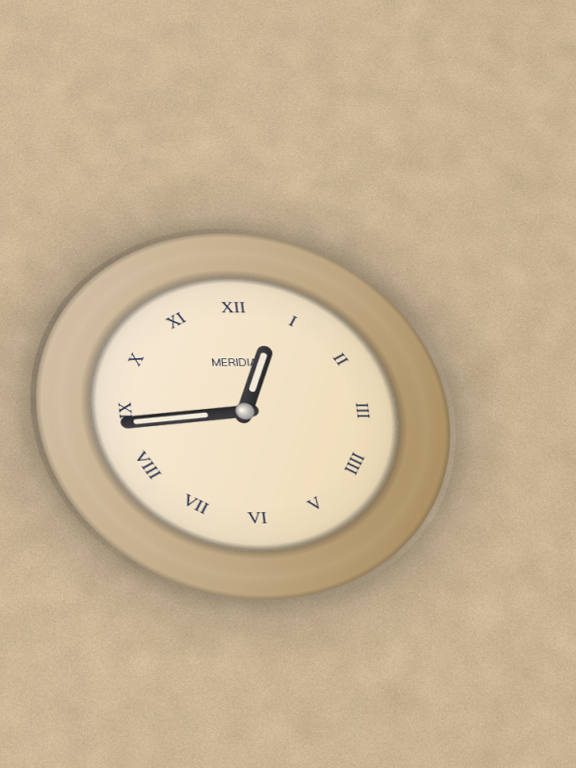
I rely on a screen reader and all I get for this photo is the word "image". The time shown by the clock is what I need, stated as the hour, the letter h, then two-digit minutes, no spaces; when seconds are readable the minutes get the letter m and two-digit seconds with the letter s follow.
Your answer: 12h44
